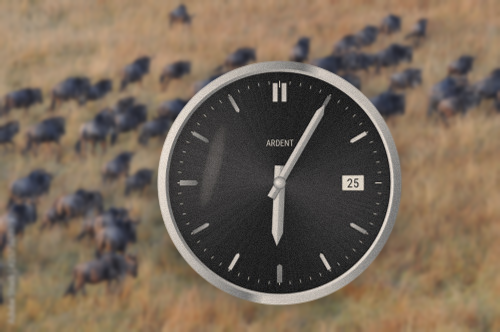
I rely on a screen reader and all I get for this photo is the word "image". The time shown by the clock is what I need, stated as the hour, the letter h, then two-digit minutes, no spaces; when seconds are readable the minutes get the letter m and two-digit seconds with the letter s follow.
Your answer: 6h05
